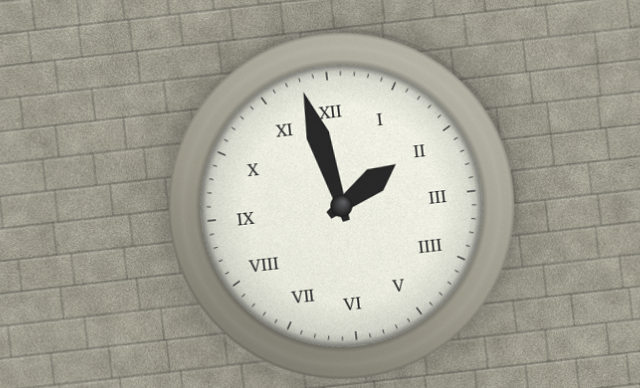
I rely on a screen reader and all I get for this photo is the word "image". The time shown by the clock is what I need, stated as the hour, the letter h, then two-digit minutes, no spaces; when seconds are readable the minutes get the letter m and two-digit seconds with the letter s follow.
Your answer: 1h58
